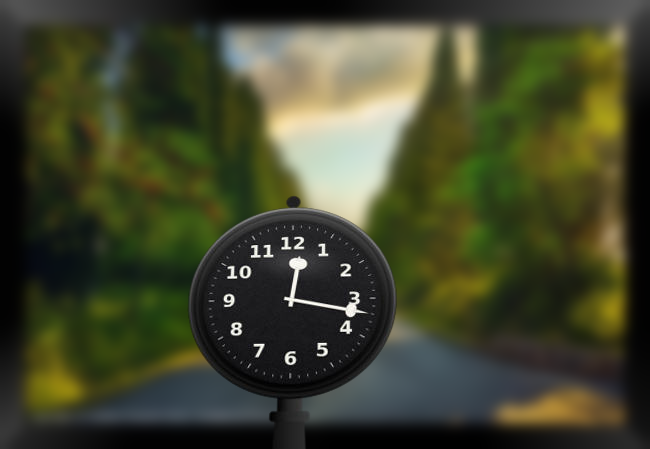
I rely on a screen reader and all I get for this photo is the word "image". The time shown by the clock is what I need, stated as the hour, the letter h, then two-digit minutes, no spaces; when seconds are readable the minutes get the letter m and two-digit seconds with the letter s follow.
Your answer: 12h17
